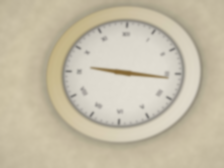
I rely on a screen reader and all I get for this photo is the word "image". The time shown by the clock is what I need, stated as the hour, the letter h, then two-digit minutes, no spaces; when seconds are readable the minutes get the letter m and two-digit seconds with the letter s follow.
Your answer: 9h16
